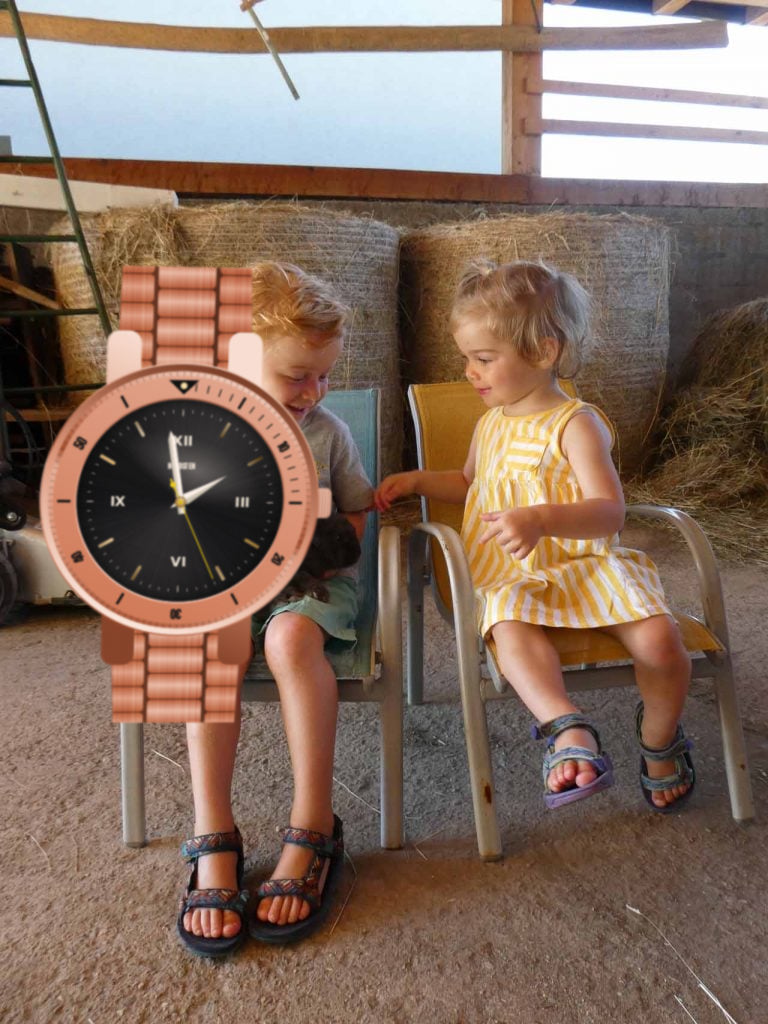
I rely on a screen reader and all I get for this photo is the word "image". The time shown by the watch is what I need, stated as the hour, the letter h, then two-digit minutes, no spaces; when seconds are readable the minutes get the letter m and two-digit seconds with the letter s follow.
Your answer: 1h58m26s
